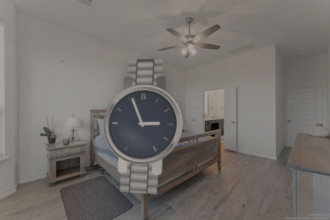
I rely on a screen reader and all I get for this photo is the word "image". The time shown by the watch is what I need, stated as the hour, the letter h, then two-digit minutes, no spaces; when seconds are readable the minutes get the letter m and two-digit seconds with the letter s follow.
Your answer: 2h56
